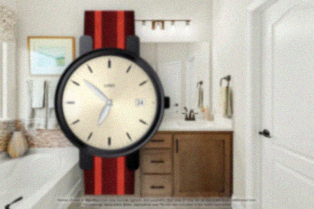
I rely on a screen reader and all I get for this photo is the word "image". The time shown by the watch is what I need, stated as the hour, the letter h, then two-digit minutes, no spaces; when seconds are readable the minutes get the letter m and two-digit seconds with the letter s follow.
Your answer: 6h52
